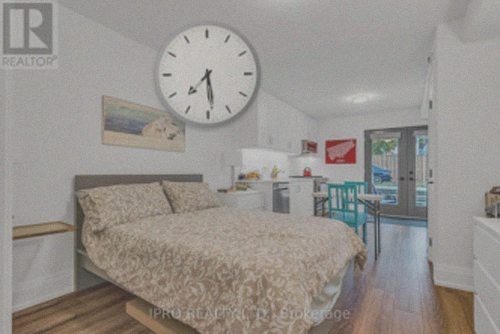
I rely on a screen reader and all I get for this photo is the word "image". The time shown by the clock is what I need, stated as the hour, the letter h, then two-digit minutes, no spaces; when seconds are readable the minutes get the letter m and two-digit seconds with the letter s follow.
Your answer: 7h29
